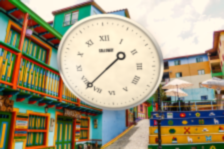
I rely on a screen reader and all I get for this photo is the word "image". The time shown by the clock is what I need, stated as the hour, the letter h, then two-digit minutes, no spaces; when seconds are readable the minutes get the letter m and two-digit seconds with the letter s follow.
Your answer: 1h38
